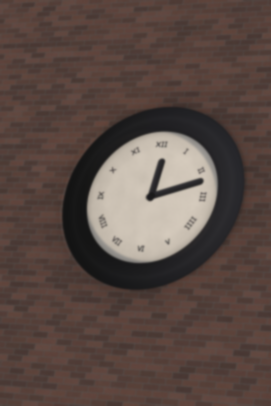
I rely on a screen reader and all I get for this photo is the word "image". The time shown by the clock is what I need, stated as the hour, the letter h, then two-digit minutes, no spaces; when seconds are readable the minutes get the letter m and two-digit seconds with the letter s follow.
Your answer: 12h12
